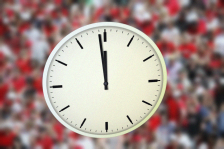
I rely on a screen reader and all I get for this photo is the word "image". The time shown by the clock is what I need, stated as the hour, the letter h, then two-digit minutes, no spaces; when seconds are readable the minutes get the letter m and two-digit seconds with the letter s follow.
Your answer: 11h59
